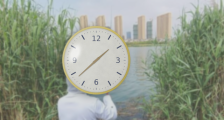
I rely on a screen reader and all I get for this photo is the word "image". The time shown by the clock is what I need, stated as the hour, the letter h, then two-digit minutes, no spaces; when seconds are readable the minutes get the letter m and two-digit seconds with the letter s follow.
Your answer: 1h38
